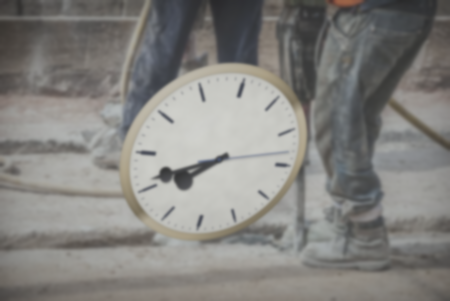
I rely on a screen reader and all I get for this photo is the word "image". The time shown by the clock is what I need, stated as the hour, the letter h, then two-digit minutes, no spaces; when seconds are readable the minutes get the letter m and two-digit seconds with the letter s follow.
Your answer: 7h41m13s
